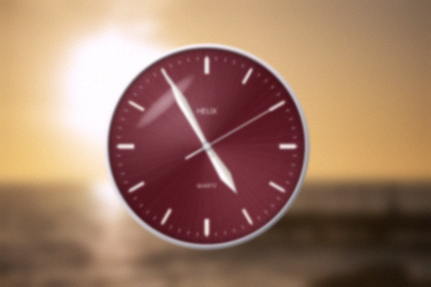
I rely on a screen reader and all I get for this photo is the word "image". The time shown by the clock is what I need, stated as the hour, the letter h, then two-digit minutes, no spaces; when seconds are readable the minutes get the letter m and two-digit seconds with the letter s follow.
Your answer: 4h55m10s
